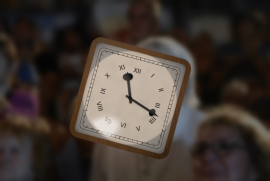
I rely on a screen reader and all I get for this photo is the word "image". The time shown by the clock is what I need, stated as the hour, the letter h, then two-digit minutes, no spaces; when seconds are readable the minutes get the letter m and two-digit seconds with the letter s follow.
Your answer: 11h18
